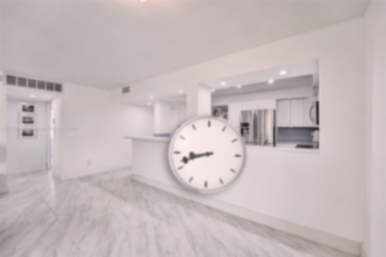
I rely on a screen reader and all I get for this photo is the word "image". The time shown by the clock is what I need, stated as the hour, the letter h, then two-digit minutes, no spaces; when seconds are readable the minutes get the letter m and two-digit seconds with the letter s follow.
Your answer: 8h42
